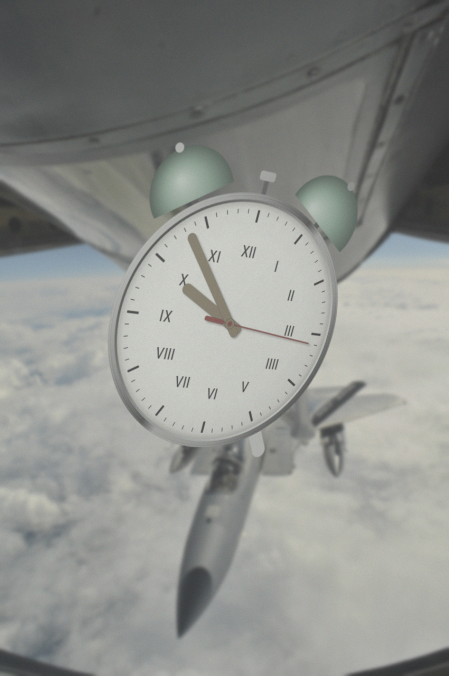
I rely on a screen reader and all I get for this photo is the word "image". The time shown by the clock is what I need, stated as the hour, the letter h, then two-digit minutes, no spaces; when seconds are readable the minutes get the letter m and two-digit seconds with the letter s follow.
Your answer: 9h53m16s
